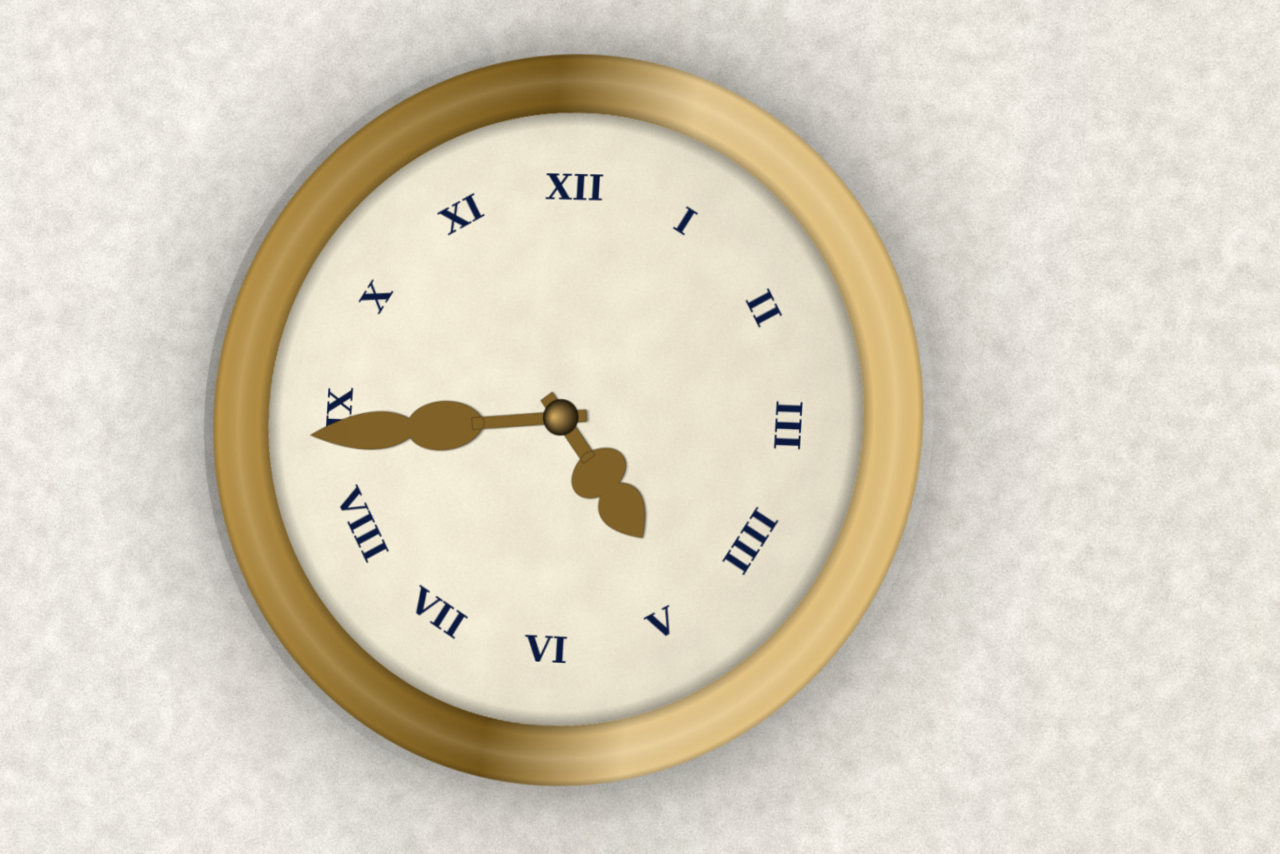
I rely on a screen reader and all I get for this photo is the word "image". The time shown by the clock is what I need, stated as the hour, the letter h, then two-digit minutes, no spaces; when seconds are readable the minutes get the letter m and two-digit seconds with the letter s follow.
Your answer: 4h44
